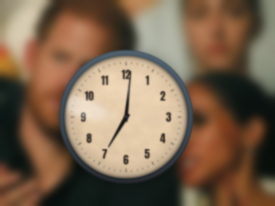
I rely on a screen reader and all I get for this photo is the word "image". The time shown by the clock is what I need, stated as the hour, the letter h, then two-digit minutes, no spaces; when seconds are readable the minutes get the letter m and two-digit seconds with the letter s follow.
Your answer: 7h01
